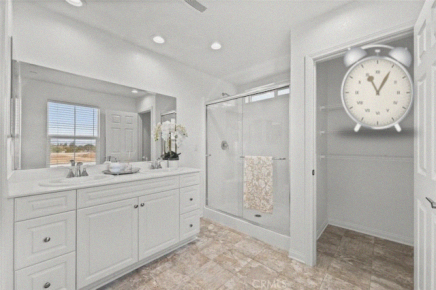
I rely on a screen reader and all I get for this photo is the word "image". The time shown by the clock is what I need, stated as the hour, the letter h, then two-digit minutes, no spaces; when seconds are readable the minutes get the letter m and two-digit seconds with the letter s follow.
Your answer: 11h05
